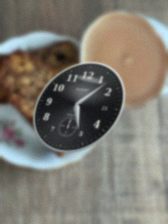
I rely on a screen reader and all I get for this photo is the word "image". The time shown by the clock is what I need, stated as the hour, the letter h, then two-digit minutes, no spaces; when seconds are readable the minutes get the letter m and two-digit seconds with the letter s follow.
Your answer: 5h07
